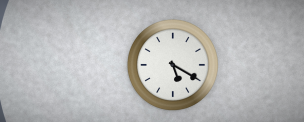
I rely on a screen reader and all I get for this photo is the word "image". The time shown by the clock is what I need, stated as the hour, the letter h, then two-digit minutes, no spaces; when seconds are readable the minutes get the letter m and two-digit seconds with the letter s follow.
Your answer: 5h20
